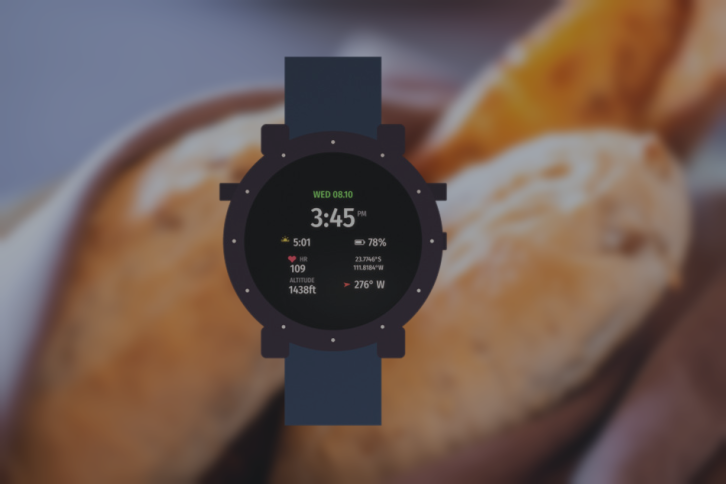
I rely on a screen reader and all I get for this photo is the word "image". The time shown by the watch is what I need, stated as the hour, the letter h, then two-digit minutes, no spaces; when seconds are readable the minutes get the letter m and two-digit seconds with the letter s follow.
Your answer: 3h45
